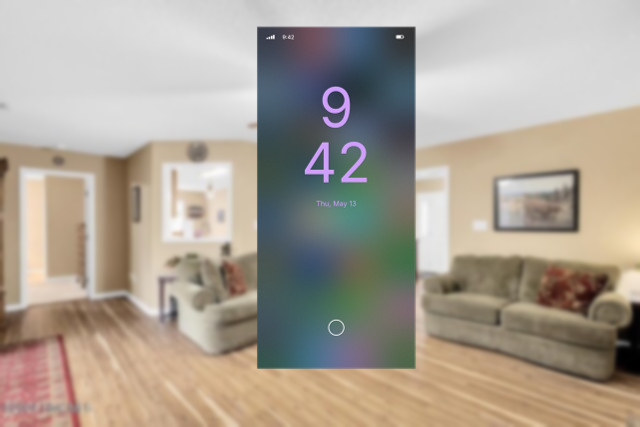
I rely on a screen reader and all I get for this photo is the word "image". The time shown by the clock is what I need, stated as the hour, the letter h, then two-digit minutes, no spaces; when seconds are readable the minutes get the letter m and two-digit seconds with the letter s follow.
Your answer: 9h42
